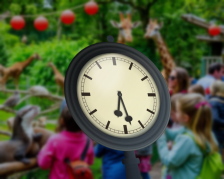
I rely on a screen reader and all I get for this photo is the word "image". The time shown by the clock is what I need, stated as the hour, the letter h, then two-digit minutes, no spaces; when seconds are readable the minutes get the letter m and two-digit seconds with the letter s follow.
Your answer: 6h28
